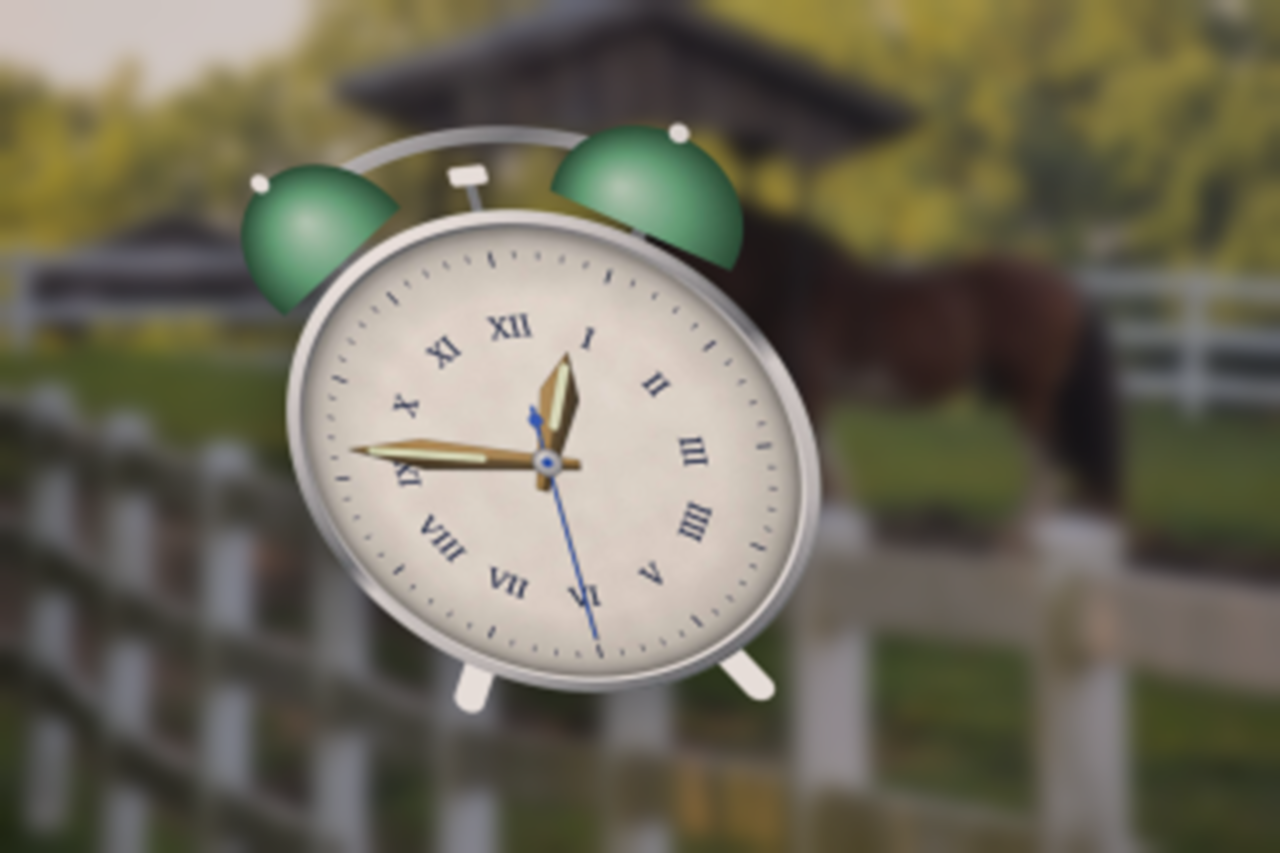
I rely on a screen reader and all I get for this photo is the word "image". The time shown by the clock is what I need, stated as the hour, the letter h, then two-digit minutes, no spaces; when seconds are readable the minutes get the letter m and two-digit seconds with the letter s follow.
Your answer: 12h46m30s
